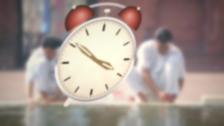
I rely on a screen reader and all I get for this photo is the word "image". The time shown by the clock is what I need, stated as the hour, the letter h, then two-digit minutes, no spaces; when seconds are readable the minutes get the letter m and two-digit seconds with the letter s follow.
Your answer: 3h51
